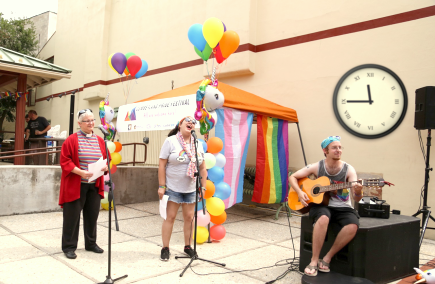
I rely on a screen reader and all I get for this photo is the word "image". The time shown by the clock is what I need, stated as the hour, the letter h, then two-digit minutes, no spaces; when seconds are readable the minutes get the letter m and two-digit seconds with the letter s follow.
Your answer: 11h45
